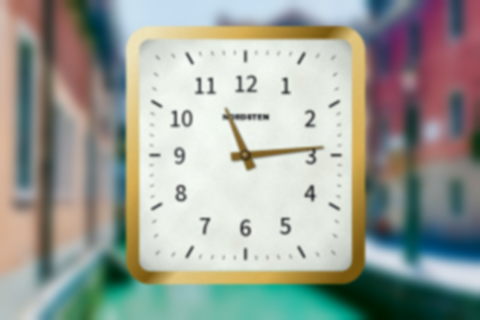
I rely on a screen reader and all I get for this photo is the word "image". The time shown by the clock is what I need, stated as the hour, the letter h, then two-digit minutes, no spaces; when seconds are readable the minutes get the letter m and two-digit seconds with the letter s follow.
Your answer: 11h14
